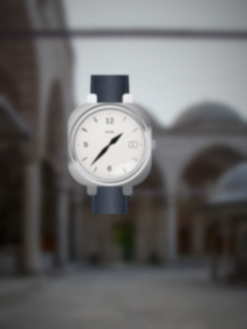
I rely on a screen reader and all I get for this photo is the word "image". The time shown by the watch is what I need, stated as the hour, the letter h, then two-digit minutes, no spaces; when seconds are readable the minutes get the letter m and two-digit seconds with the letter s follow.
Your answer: 1h37
